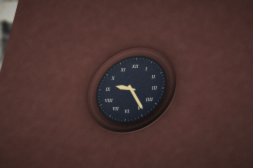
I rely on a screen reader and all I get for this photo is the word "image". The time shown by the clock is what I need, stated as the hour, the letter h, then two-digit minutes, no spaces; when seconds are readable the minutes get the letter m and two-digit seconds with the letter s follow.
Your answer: 9h24
